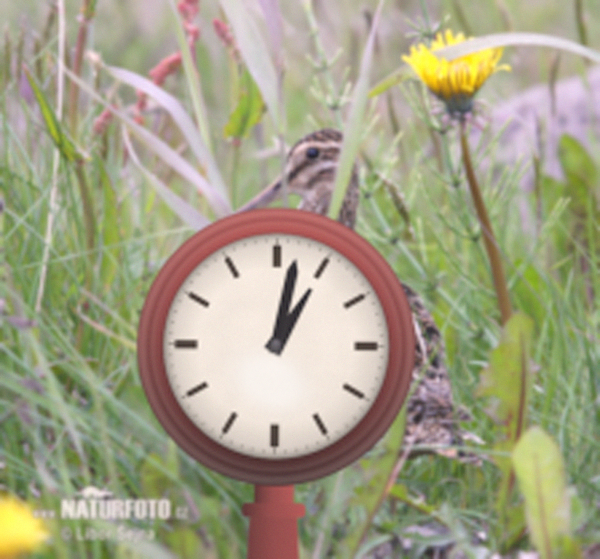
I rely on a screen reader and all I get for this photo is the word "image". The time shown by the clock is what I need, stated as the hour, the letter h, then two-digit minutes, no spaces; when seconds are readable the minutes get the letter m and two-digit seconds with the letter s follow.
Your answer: 1h02
